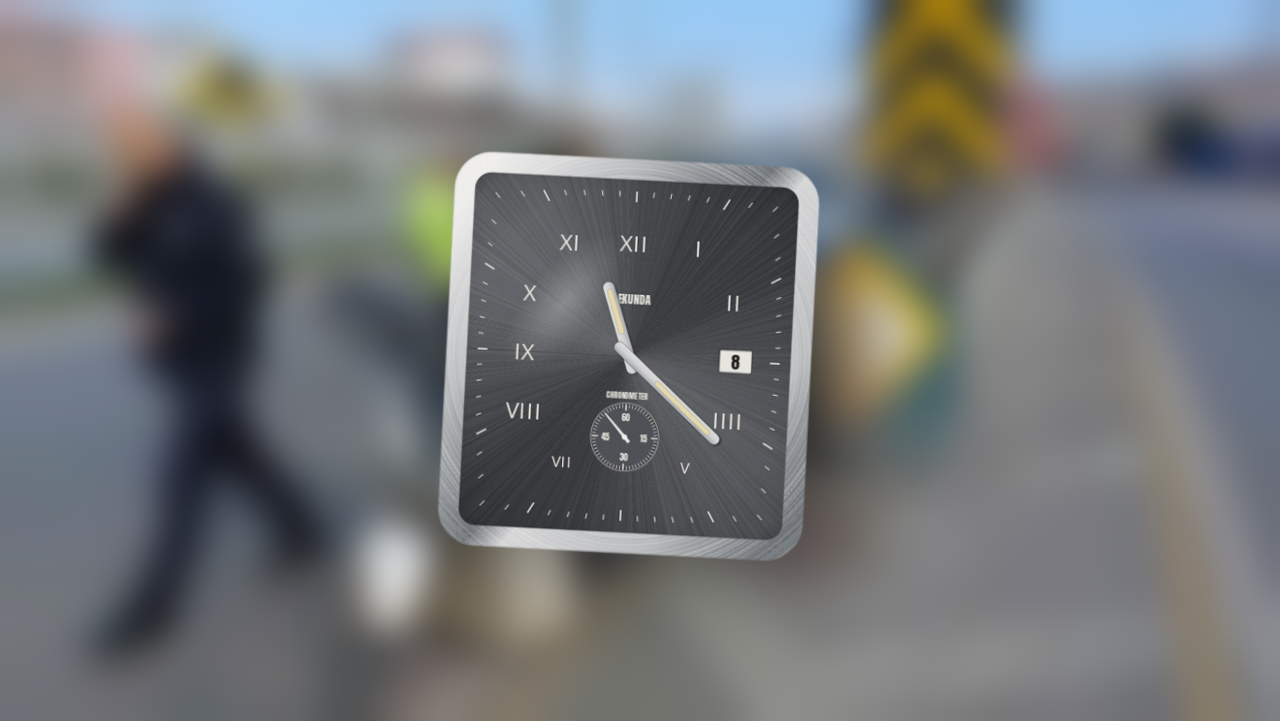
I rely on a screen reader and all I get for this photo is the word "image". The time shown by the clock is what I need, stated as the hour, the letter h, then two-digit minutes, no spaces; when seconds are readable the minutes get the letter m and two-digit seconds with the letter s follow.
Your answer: 11h21m53s
